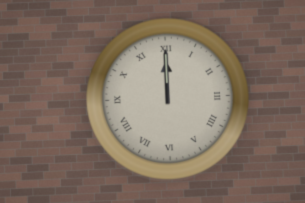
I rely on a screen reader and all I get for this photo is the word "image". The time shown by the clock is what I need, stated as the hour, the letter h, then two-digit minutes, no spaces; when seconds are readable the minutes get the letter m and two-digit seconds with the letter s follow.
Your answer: 12h00
